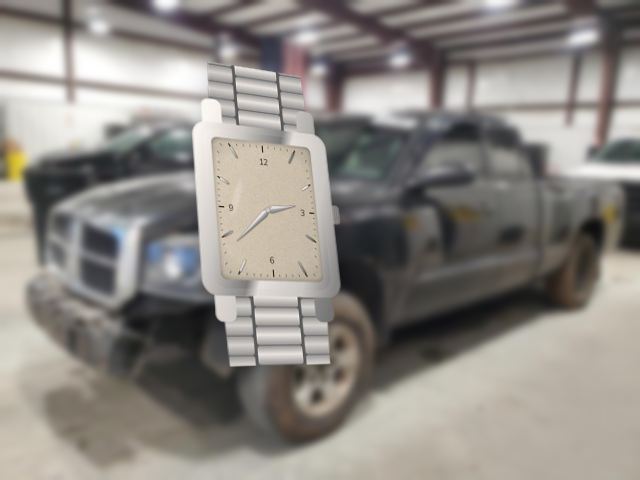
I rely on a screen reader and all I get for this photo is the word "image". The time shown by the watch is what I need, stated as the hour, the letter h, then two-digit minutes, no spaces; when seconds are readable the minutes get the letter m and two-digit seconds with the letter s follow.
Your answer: 2h38
